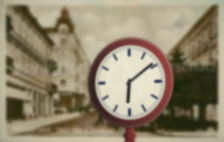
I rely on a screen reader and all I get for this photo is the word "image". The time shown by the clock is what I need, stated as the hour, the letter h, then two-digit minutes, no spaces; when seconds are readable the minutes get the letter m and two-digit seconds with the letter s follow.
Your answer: 6h09
